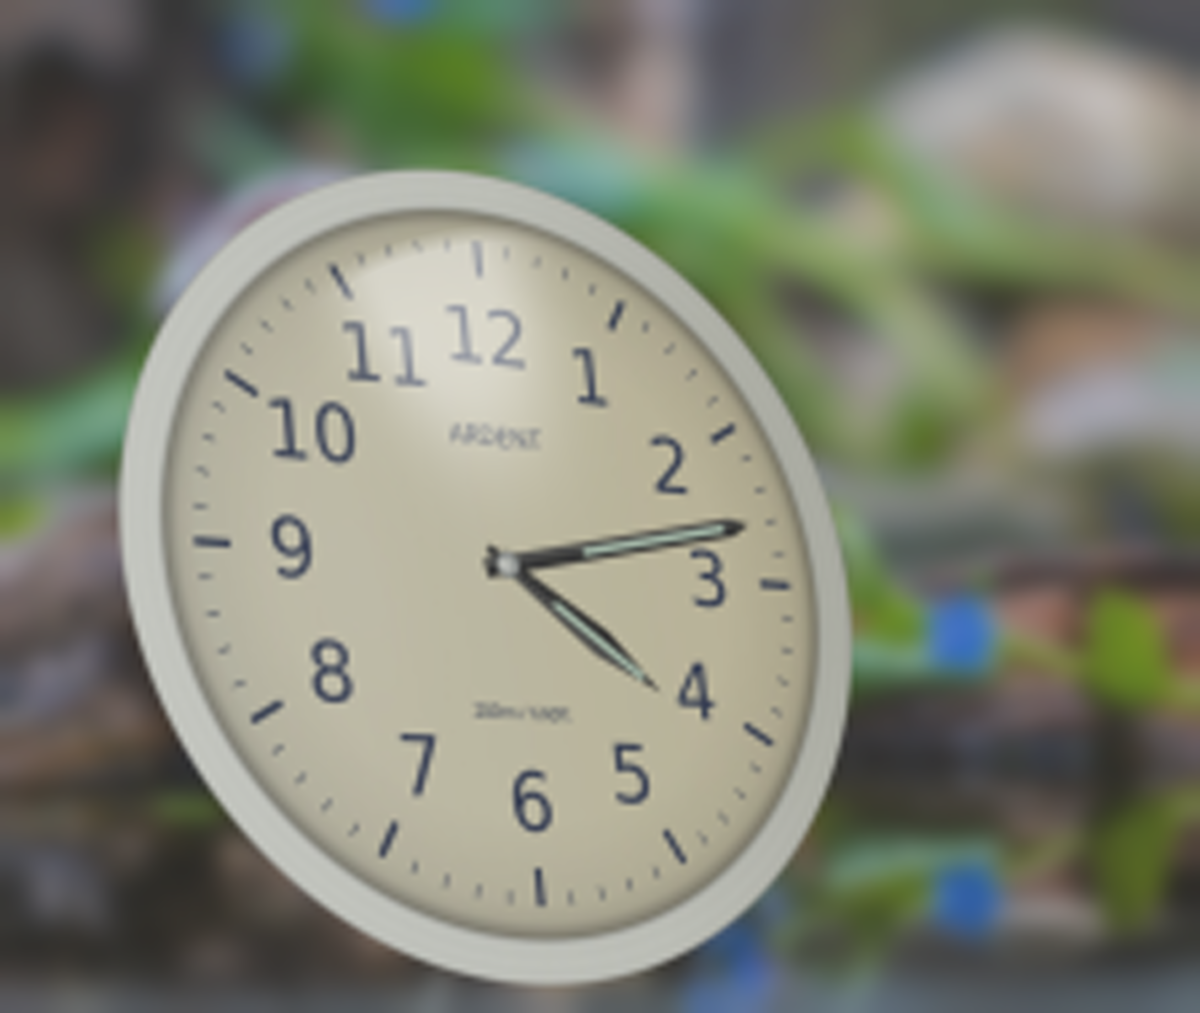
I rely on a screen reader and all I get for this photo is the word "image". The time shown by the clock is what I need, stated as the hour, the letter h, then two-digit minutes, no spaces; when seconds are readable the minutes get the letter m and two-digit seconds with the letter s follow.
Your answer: 4h13
